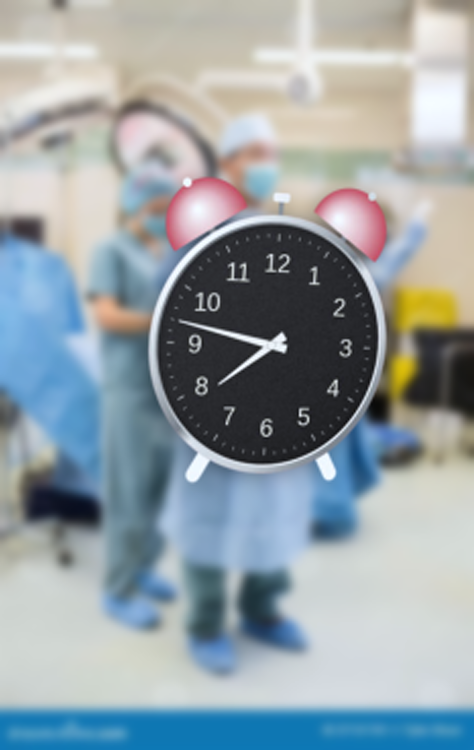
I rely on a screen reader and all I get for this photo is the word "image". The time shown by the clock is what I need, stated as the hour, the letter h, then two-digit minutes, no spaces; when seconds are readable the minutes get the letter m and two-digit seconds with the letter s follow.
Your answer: 7h47
